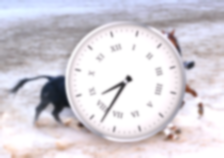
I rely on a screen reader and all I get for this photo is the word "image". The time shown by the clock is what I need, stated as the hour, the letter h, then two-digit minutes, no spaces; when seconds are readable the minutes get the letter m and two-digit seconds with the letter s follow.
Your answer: 8h38
